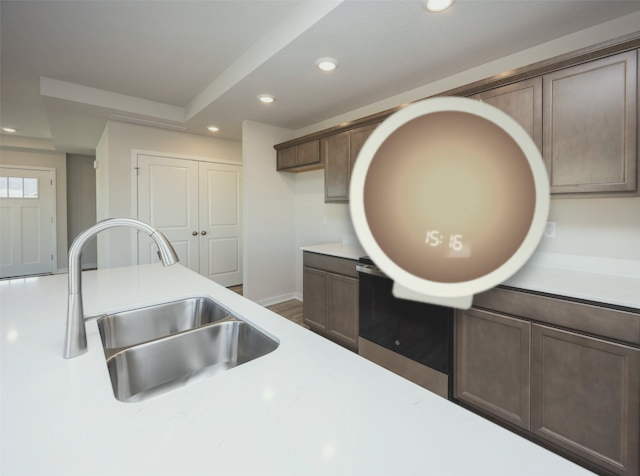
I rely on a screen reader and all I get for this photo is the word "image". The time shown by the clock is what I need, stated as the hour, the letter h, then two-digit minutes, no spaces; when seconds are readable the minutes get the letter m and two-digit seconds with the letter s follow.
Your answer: 15h16
